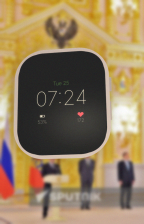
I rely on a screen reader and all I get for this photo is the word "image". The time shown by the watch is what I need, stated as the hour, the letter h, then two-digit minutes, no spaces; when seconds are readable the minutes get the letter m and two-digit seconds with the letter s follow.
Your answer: 7h24
